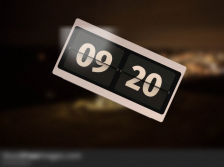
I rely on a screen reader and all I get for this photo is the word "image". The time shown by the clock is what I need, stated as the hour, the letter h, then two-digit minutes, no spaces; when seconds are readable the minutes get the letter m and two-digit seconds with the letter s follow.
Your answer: 9h20
